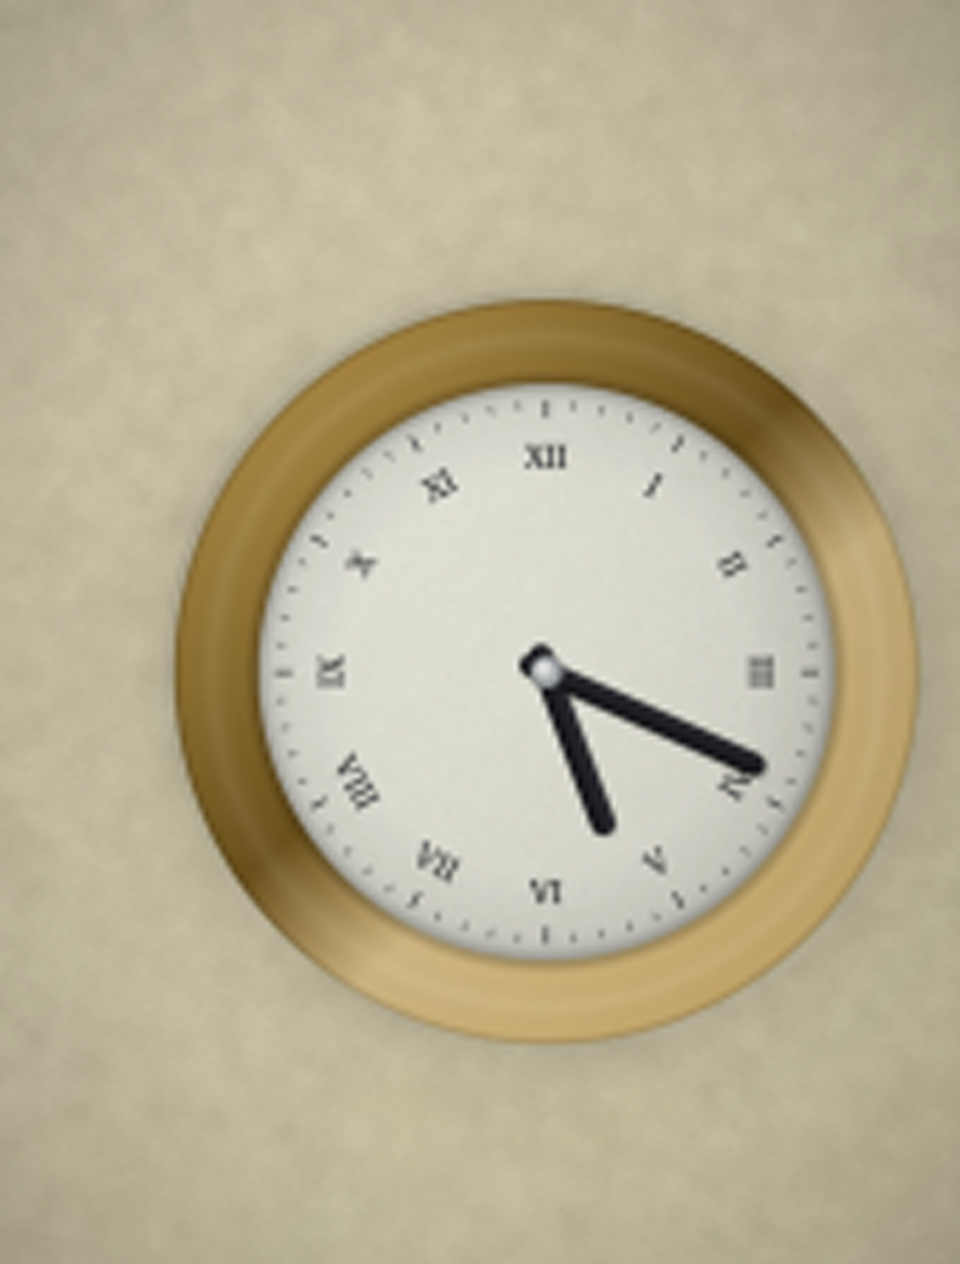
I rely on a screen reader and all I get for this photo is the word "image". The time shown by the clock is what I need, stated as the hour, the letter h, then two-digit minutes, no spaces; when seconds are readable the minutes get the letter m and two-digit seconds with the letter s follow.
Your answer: 5h19
